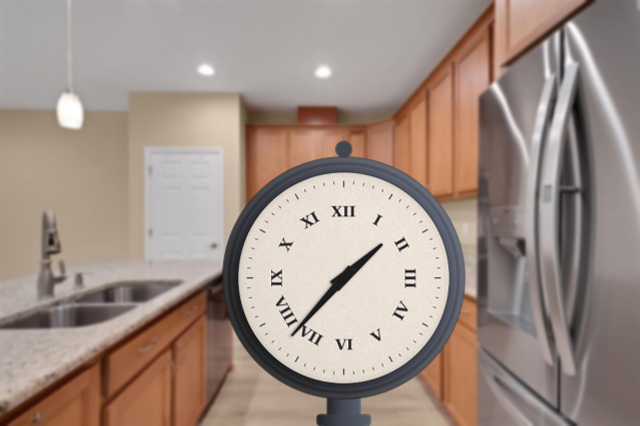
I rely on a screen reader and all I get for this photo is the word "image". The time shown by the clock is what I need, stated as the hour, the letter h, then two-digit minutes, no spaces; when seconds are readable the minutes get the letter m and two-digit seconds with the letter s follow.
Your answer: 1h37
